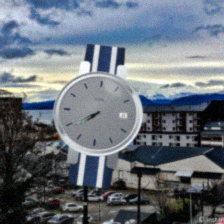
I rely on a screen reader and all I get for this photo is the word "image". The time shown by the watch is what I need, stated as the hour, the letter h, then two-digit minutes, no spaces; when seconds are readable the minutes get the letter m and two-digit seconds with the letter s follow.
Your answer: 7h39
